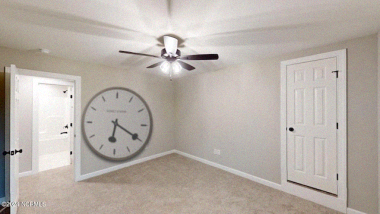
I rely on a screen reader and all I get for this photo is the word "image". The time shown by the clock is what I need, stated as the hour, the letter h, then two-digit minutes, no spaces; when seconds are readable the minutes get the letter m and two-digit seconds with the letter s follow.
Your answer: 6h20
